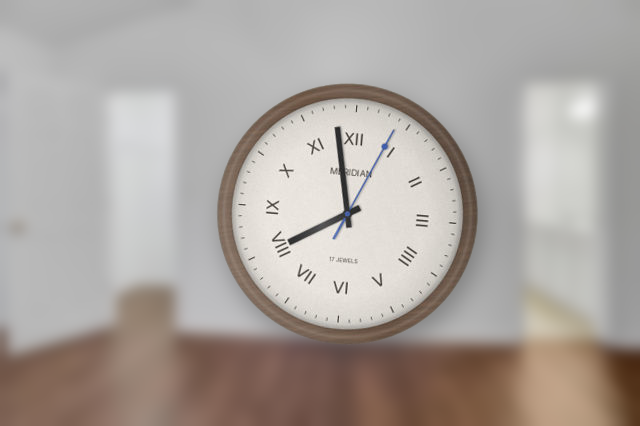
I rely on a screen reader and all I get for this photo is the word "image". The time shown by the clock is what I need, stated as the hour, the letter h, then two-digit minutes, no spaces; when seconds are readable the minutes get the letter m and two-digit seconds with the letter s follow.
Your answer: 7h58m04s
